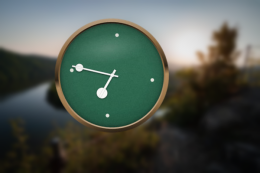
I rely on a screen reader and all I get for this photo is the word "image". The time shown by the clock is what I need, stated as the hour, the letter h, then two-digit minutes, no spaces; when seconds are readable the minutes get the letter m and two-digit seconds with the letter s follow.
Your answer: 6h46
